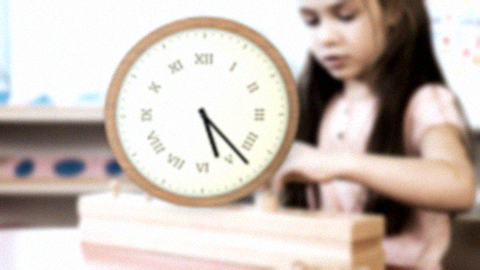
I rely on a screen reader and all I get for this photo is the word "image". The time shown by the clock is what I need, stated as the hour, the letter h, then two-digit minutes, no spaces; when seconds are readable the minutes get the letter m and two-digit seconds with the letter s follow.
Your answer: 5h23
